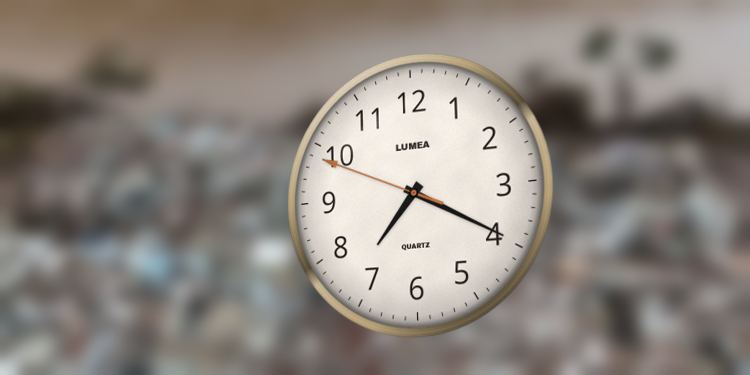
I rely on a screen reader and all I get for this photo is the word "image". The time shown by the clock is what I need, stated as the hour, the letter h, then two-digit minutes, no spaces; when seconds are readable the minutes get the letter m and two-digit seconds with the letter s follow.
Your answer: 7h19m49s
